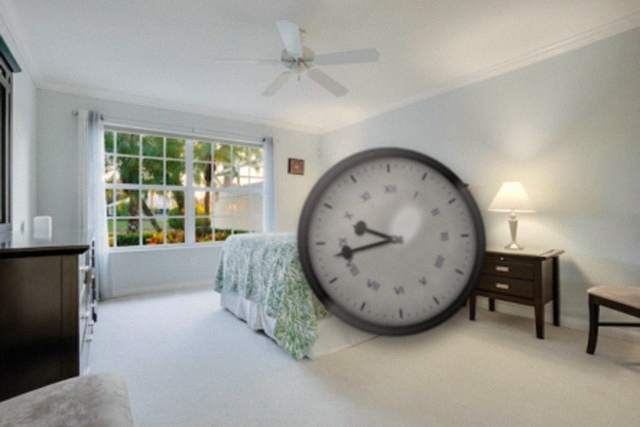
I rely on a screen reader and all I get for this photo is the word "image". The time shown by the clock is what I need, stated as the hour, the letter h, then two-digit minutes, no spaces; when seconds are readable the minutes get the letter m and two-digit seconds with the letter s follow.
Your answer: 9h43
